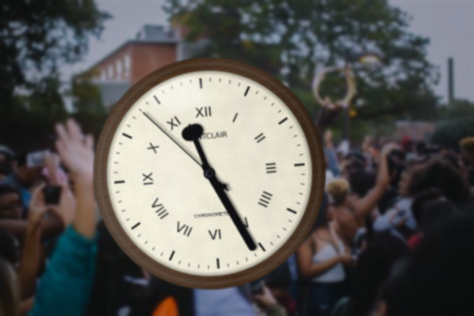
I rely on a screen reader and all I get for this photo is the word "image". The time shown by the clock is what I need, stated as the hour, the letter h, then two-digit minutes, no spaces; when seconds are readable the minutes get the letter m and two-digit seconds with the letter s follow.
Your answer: 11h25m53s
